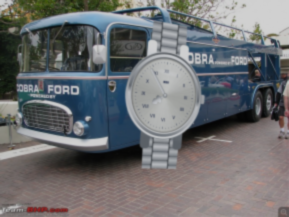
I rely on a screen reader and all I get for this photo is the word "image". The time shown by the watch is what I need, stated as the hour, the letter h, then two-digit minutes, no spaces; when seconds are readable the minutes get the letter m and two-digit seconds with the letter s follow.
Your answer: 7h54
